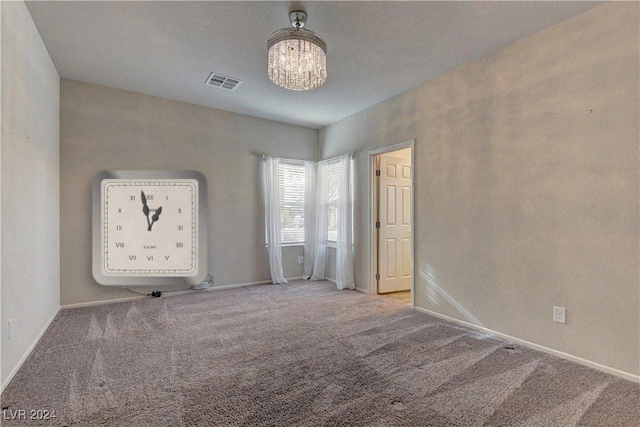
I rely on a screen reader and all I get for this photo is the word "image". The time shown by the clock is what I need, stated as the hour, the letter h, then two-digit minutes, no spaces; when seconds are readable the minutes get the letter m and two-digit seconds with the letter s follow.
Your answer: 12h58
